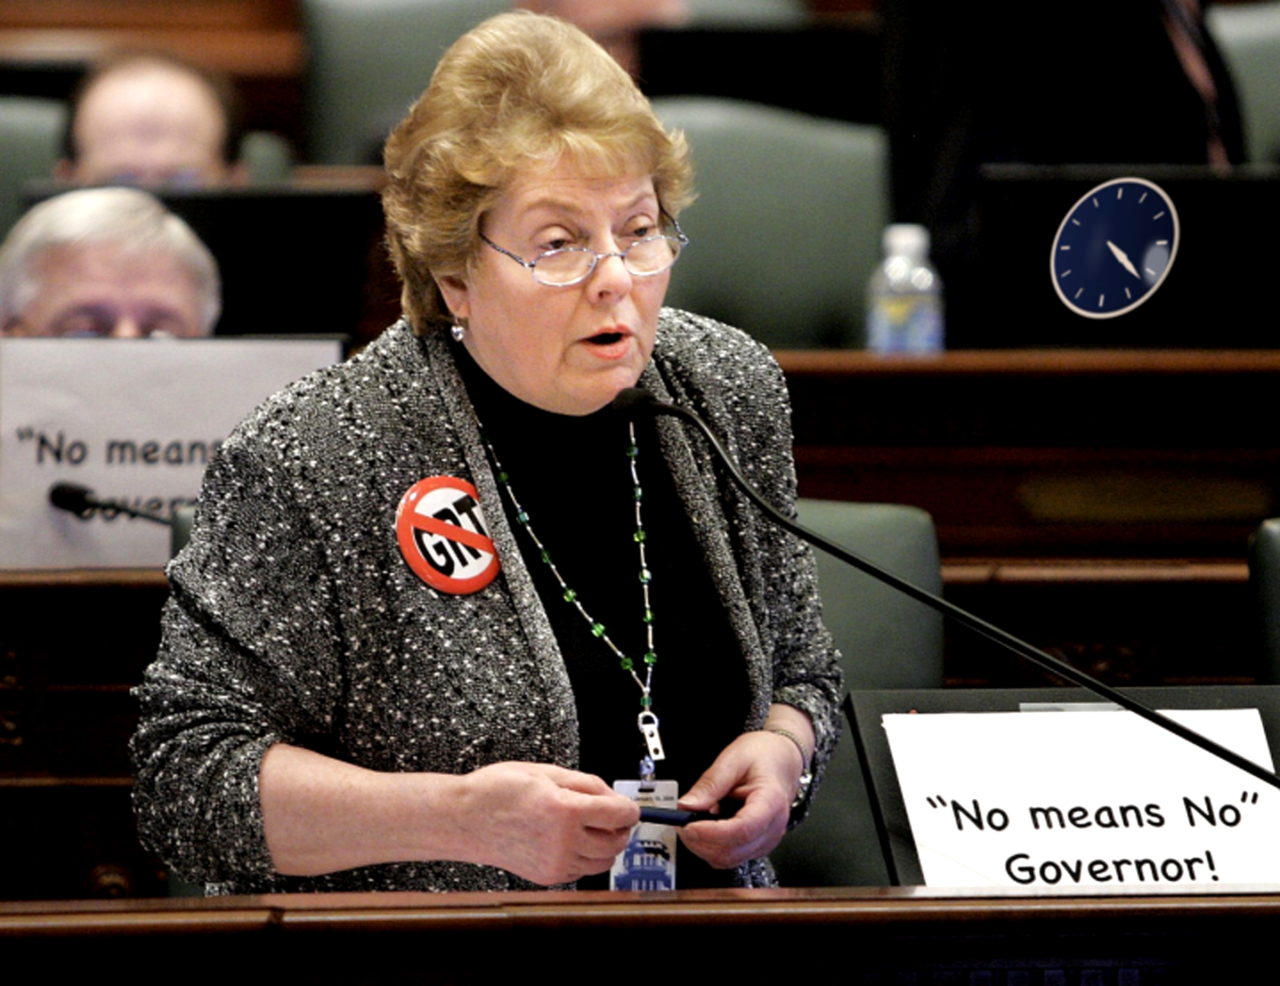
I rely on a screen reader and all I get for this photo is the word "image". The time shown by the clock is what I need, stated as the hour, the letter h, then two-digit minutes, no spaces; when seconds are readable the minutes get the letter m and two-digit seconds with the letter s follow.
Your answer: 4h22
